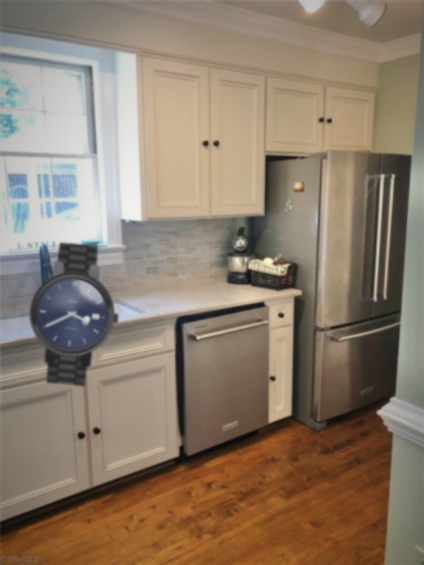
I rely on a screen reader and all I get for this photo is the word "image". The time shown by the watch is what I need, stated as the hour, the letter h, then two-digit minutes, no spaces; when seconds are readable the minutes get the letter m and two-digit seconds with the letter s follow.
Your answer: 3h40
